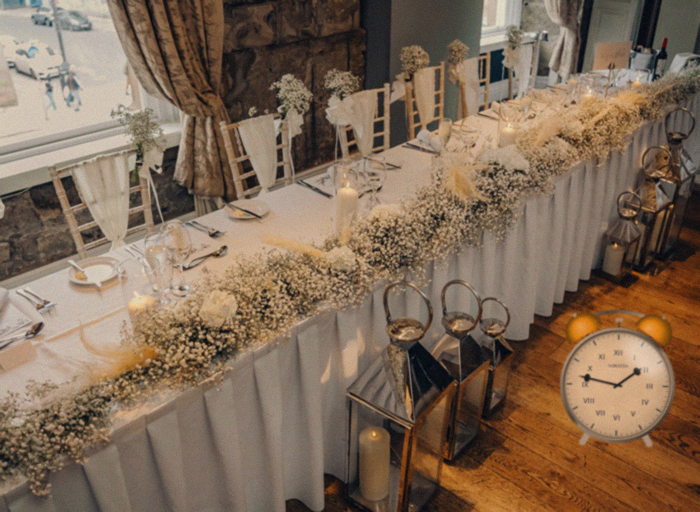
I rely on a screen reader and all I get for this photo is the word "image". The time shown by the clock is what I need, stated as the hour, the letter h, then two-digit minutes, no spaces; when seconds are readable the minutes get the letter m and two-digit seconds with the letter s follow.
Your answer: 1h47
